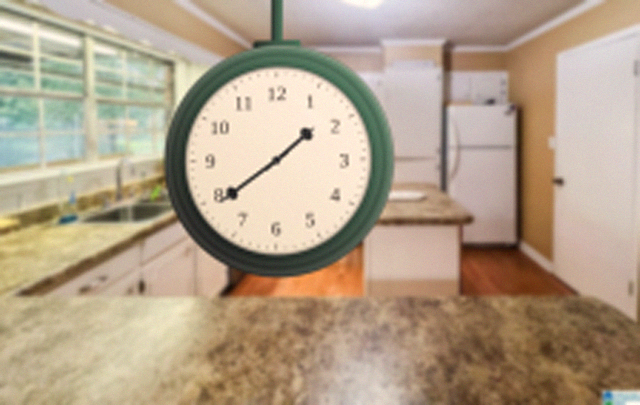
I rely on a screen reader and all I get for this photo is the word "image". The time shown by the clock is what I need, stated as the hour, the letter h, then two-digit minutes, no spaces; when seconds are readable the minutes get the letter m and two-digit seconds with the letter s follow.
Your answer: 1h39
